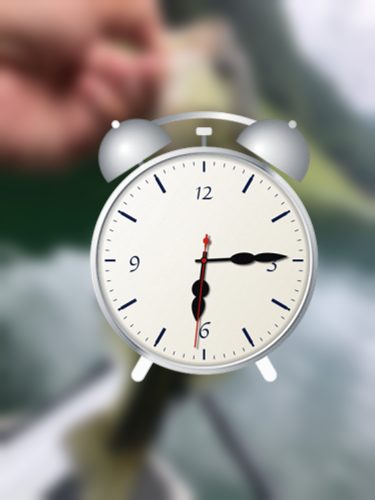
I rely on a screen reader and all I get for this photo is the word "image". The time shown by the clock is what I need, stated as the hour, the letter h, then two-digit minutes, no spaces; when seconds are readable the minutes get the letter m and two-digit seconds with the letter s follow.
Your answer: 6h14m31s
